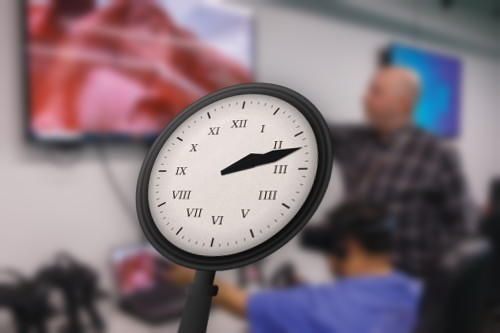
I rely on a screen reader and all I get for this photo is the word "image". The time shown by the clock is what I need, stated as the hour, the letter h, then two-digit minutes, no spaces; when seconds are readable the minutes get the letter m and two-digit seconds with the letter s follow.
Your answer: 2h12
